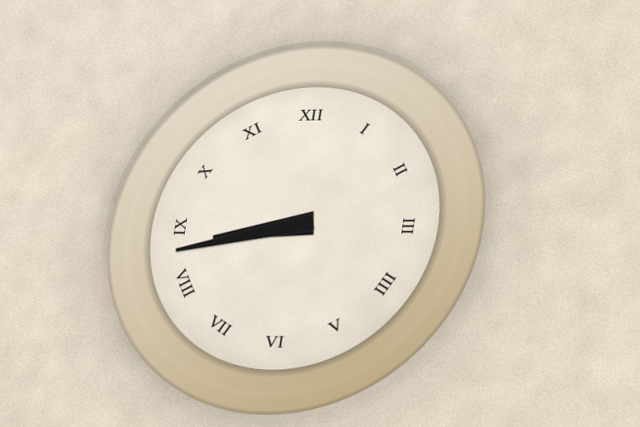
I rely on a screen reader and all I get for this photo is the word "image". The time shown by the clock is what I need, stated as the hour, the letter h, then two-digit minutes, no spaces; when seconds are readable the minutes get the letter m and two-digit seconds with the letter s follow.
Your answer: 8h43
